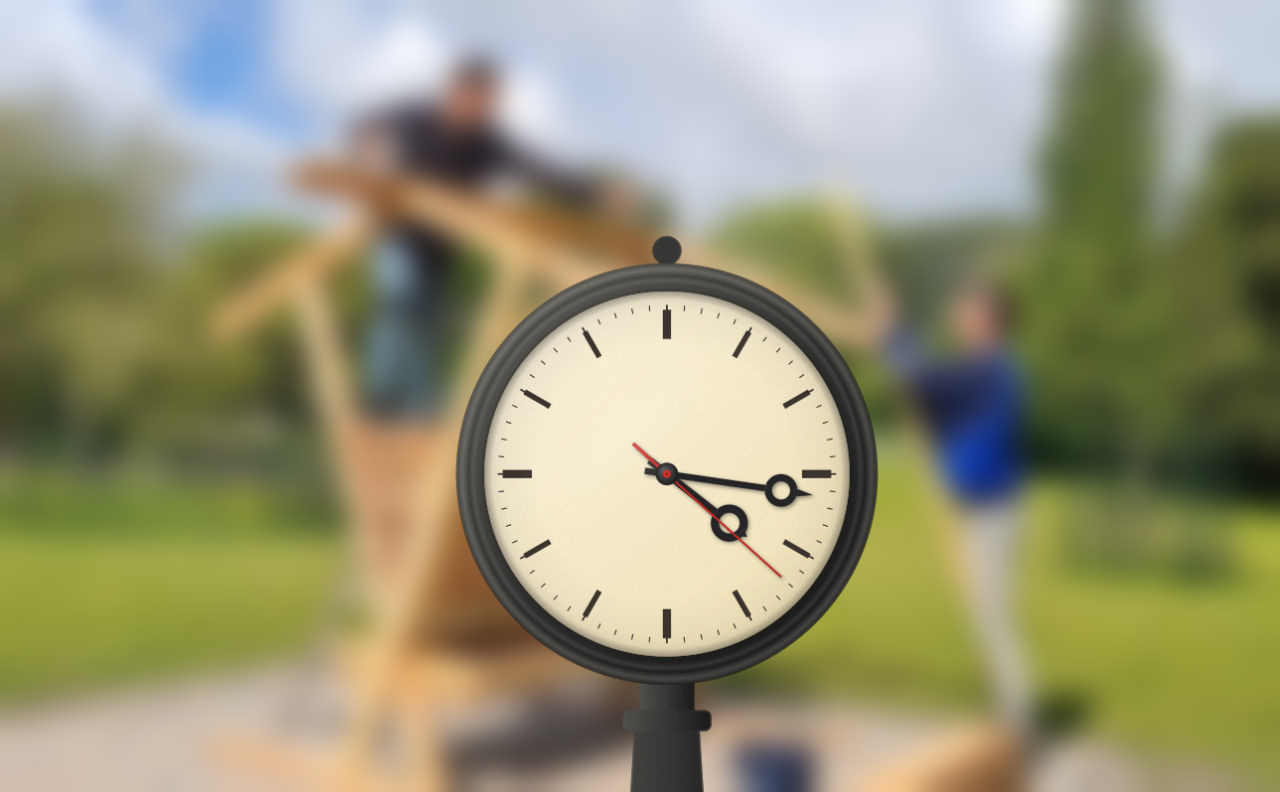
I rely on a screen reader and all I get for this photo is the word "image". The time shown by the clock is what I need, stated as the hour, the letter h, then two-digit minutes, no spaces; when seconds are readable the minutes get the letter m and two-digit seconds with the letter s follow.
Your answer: 4h16m22s
